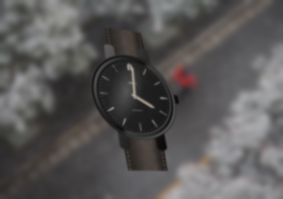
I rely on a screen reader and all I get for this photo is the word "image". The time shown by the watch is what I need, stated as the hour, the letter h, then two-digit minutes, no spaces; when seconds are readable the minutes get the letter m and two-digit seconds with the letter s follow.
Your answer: 4h01
